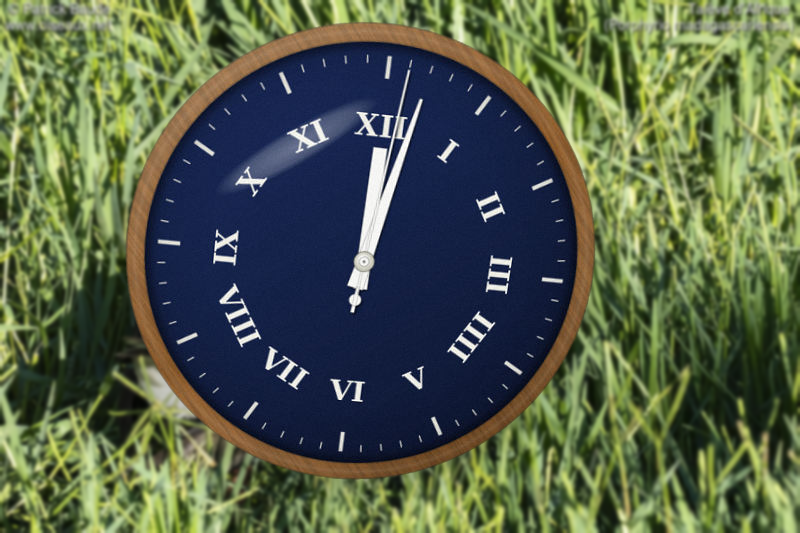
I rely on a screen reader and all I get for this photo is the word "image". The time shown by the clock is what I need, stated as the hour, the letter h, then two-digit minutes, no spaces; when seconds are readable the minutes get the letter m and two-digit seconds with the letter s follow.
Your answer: 12h02m01s
